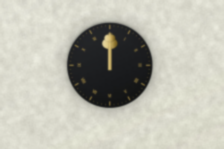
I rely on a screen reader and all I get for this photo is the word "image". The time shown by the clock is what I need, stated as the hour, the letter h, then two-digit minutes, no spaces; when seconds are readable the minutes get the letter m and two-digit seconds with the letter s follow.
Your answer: 12h00
